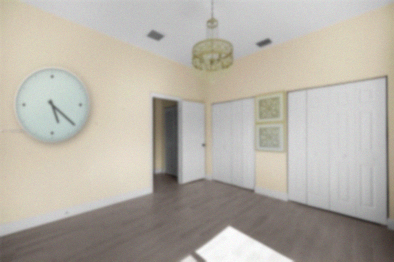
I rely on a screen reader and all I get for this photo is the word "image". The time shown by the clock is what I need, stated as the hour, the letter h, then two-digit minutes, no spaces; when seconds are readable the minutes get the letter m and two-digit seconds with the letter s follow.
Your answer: 5h22
